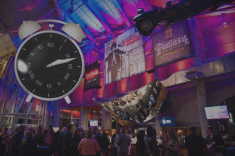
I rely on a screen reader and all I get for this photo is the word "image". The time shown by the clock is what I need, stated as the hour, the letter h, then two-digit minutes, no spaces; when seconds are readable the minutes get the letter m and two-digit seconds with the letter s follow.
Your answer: 2h12
